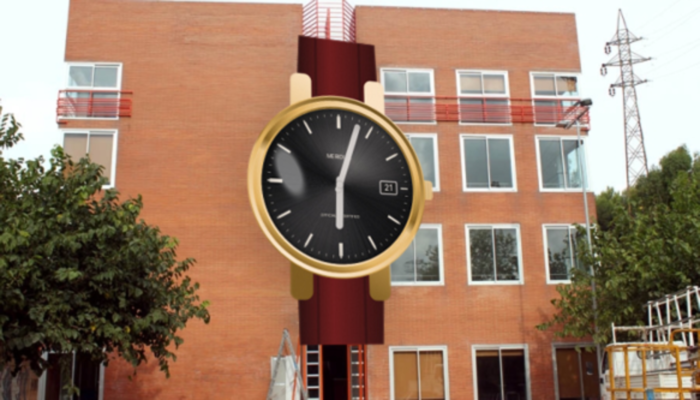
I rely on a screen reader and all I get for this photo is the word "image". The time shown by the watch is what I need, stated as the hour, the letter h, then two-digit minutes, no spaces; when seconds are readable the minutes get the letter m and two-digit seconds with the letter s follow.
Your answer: 6h03
